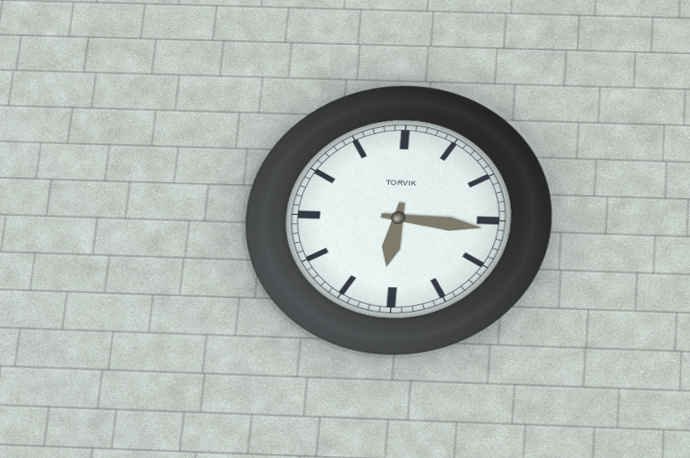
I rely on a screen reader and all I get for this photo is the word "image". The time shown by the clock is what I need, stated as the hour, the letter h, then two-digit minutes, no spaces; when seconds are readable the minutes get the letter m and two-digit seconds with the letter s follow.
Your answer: 6h16
